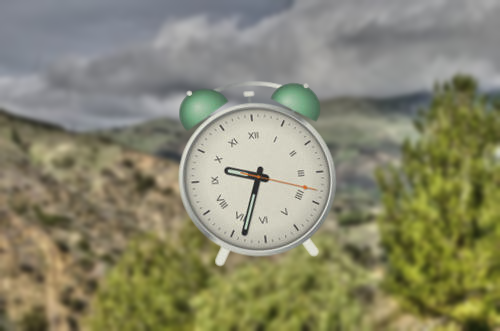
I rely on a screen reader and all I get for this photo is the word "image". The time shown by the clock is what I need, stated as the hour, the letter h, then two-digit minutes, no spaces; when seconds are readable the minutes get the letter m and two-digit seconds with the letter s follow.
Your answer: 9h33m18s
